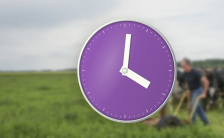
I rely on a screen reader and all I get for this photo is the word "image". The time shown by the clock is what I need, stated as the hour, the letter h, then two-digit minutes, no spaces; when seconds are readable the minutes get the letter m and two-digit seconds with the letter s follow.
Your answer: 4h01
